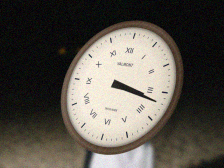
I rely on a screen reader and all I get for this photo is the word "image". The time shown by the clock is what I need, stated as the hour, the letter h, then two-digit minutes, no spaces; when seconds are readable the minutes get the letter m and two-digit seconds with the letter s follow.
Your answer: 3h17
